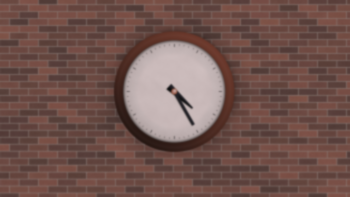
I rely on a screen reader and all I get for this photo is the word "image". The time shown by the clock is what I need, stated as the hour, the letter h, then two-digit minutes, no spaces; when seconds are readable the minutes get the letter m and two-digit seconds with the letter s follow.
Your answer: 4h25
